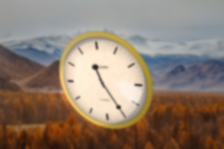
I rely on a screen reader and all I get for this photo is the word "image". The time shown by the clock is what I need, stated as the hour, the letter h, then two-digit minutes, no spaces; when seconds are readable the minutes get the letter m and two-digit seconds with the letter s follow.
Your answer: 11h25
